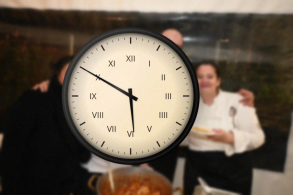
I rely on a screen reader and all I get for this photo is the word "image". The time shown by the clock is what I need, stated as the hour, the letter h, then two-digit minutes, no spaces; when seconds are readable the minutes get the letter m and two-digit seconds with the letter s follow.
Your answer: 5h50
